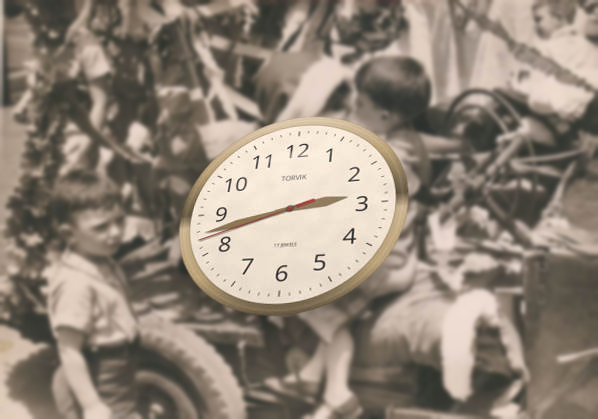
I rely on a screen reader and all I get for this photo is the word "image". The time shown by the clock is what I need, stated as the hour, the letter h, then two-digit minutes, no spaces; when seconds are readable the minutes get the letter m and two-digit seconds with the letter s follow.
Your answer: 2h42m42s
